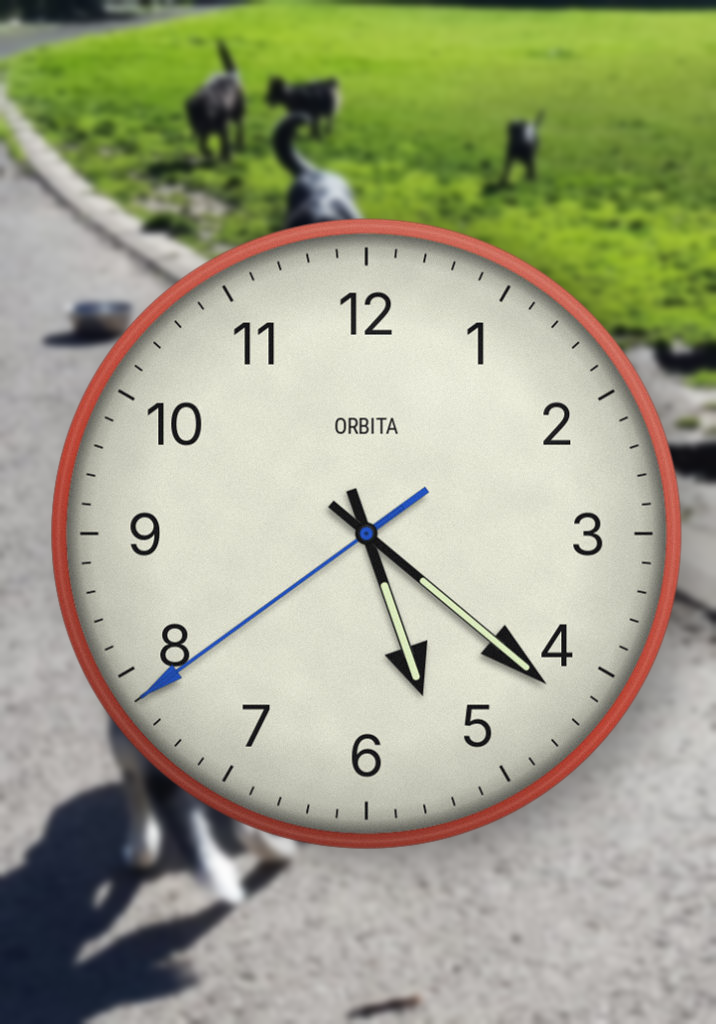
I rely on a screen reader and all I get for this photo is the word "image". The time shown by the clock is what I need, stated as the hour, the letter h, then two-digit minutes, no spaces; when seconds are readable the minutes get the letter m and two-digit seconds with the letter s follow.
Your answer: 5h21m39s
